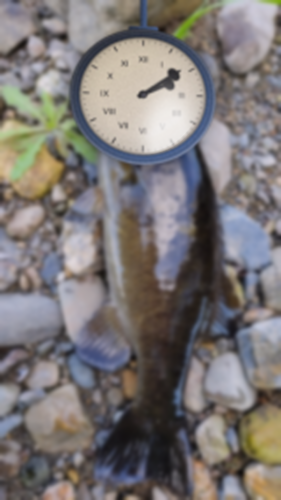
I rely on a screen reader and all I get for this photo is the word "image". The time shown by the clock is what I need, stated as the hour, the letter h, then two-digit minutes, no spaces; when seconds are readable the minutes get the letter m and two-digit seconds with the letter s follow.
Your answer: 2h09
